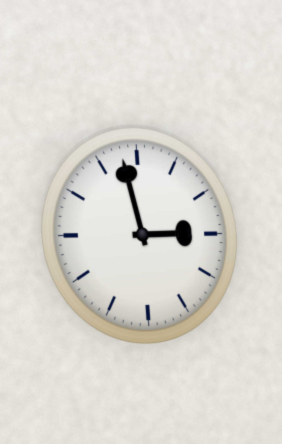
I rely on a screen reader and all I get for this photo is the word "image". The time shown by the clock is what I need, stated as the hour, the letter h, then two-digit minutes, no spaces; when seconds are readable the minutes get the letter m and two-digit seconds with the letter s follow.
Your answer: 2h58
